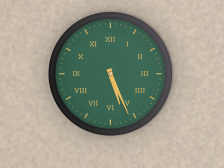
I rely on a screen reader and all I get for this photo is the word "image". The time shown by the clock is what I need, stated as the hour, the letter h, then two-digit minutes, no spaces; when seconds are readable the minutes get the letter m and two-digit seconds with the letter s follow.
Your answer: 5h26
